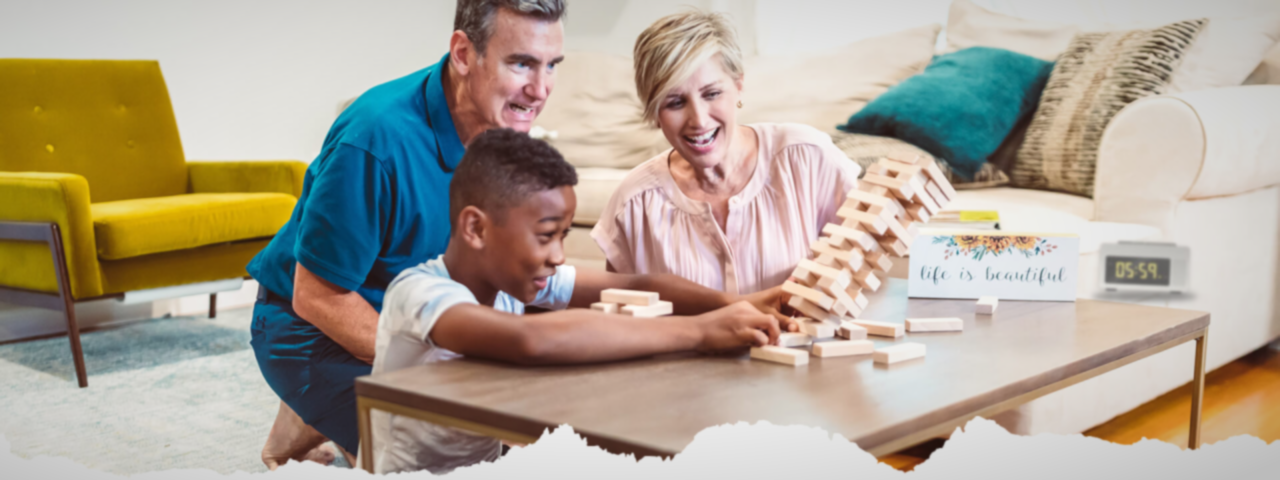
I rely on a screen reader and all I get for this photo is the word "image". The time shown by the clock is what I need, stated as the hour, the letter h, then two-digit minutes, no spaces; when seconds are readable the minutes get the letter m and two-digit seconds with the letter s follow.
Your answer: 5h59
